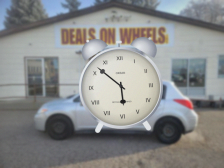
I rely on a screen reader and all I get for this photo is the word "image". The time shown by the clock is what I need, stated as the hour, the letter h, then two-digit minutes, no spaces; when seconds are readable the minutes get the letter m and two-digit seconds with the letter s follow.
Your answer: 5h52
